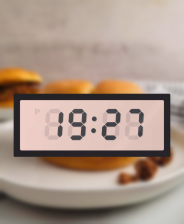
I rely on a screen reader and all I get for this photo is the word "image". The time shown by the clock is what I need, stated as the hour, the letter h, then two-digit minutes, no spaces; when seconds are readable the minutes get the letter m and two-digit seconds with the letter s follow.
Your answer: 19h27
